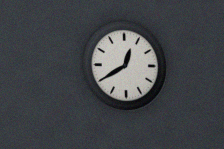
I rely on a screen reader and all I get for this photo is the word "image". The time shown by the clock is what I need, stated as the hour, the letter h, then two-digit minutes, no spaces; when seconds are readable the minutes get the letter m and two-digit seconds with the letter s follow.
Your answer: 12h40
